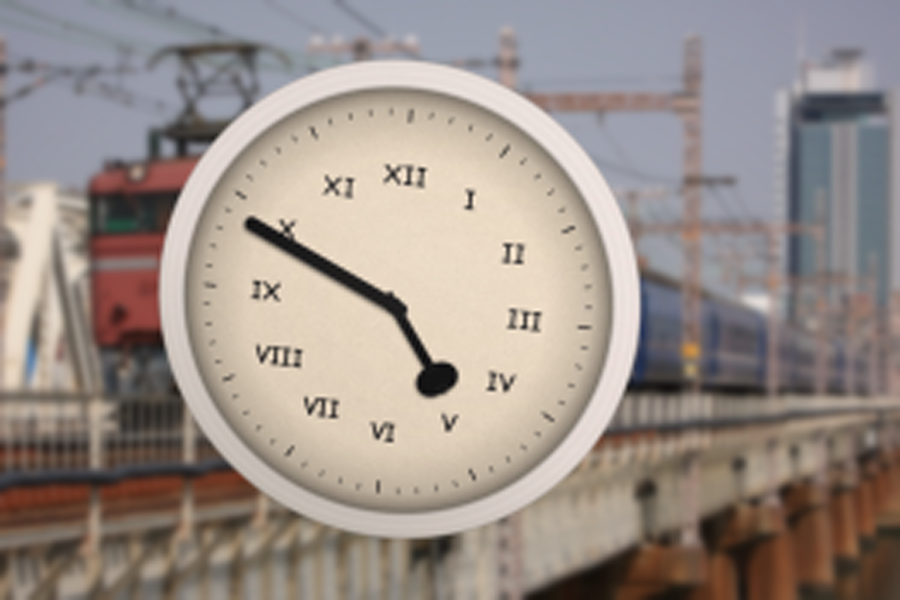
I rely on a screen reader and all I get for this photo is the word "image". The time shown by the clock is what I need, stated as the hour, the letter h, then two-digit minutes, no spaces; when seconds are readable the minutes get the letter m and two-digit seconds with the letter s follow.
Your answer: 4h49
